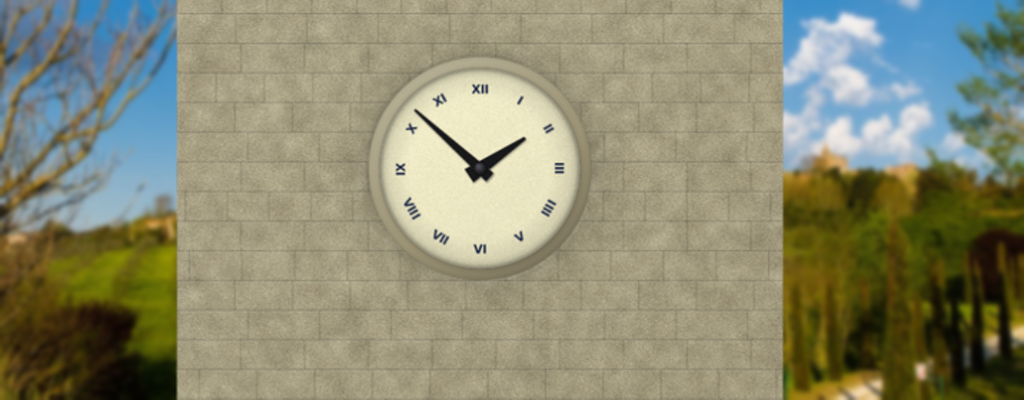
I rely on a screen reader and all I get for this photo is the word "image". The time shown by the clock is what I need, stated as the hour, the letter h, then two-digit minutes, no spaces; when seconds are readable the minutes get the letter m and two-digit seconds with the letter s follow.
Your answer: 1h52
